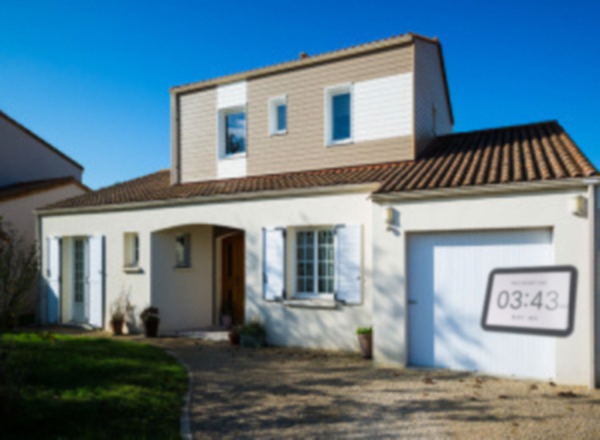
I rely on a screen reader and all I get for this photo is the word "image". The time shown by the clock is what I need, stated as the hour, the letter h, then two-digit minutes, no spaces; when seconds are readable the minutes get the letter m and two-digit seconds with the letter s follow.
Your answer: 3h43
